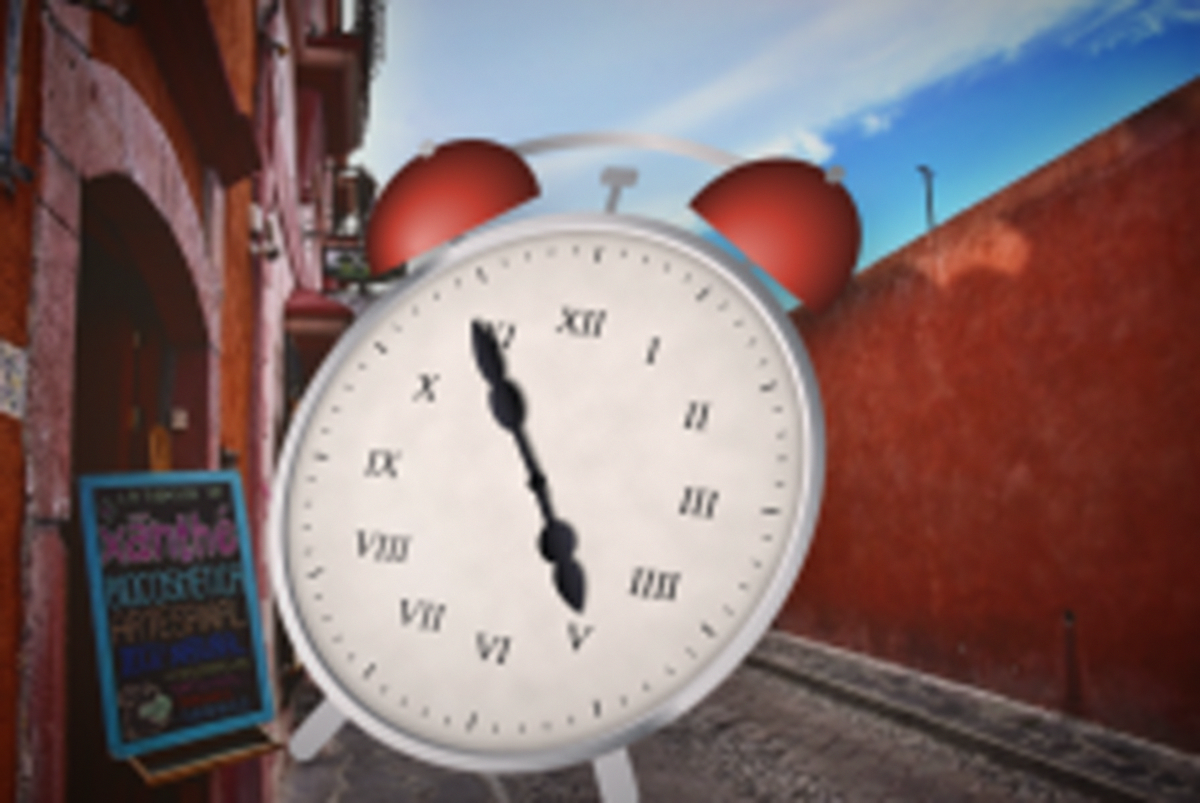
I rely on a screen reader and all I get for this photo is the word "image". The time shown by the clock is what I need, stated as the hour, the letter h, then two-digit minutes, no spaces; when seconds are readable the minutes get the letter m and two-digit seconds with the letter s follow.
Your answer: 4h54
